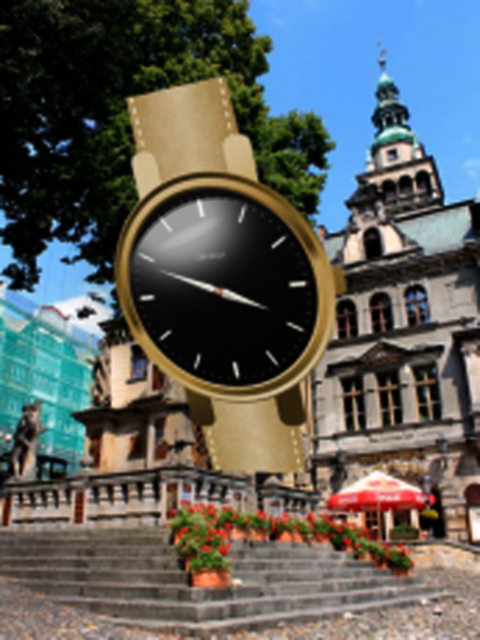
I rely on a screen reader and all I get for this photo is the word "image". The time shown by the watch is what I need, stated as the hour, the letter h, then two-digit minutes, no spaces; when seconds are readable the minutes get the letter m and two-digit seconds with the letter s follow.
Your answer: 3h49
